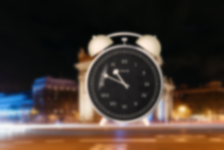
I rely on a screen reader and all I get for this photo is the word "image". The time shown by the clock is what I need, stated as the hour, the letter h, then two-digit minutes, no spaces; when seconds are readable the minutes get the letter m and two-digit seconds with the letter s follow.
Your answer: 10h49
